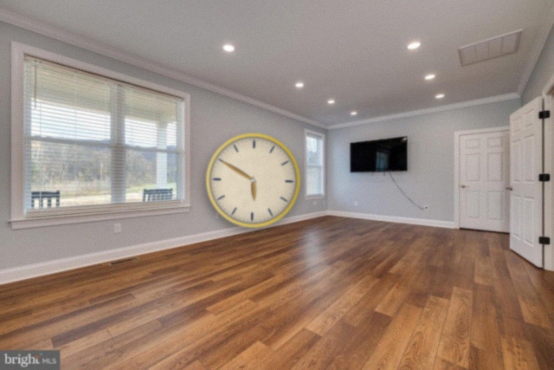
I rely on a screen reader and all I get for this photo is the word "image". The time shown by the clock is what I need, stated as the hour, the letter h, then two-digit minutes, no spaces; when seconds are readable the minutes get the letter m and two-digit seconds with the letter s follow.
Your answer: 5h50
